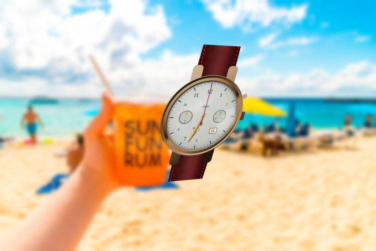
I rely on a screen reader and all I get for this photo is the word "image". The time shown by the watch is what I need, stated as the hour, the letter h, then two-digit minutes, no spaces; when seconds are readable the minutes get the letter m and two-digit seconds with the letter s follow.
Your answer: 6h33
